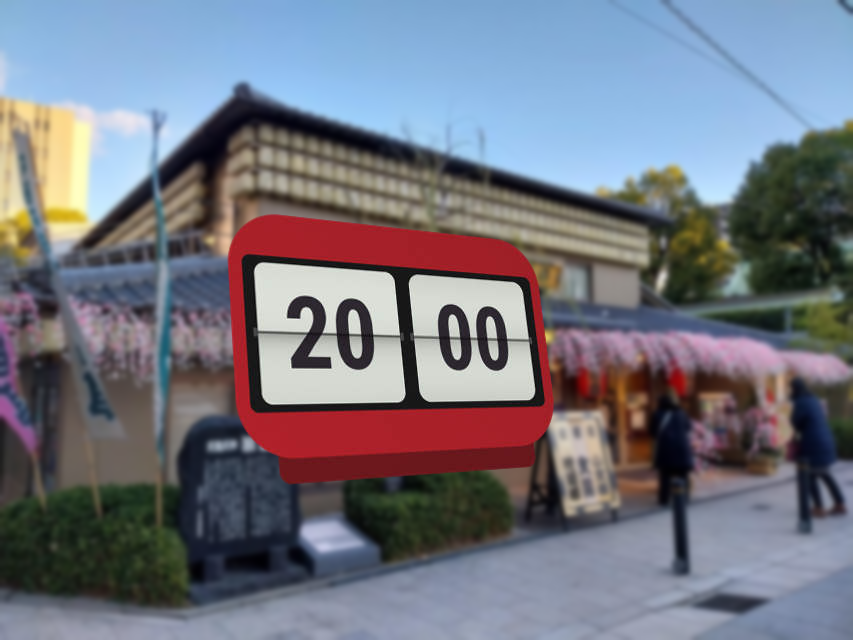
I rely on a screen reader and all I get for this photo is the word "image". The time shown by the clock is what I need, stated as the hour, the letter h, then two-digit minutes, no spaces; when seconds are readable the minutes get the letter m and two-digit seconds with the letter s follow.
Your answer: 20h00
